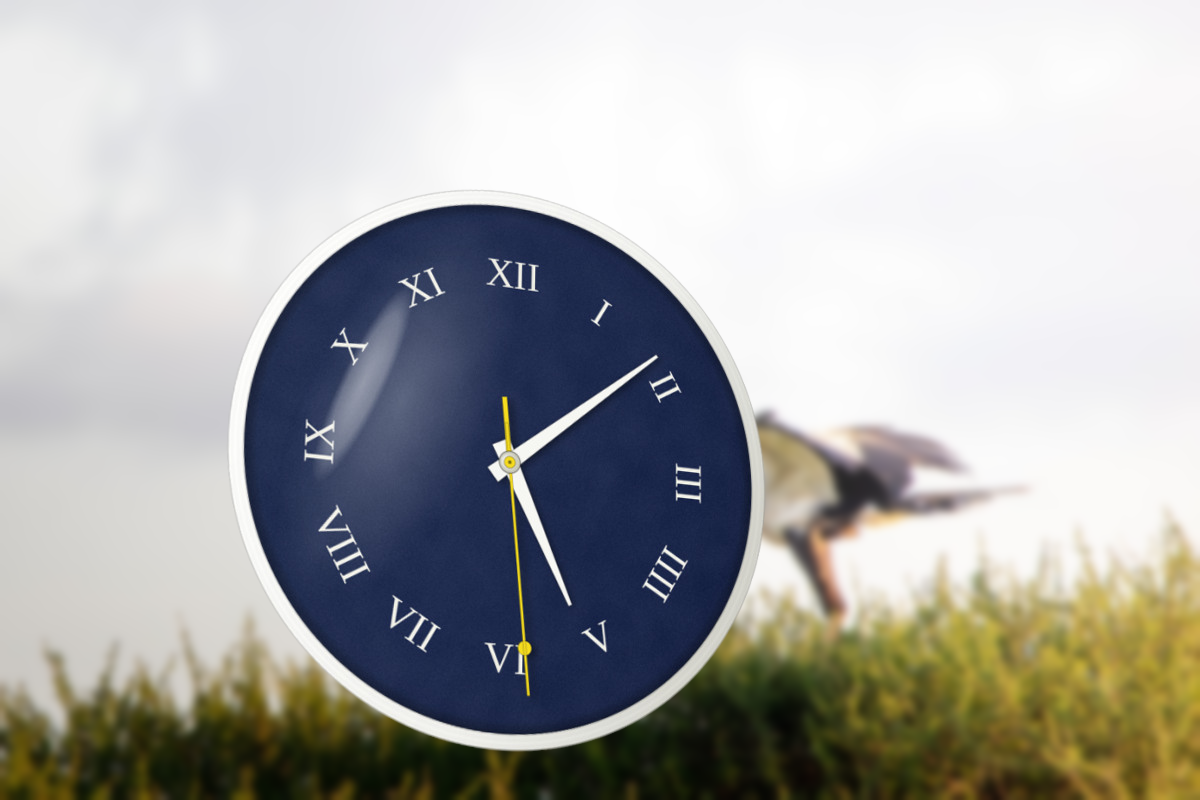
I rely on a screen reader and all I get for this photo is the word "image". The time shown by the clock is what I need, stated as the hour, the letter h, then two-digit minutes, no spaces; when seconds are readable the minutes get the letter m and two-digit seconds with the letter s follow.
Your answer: 5h08m29s
